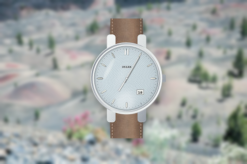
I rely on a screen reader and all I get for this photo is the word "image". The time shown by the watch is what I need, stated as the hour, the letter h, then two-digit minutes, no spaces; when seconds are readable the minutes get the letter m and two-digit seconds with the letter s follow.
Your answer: 7h05
